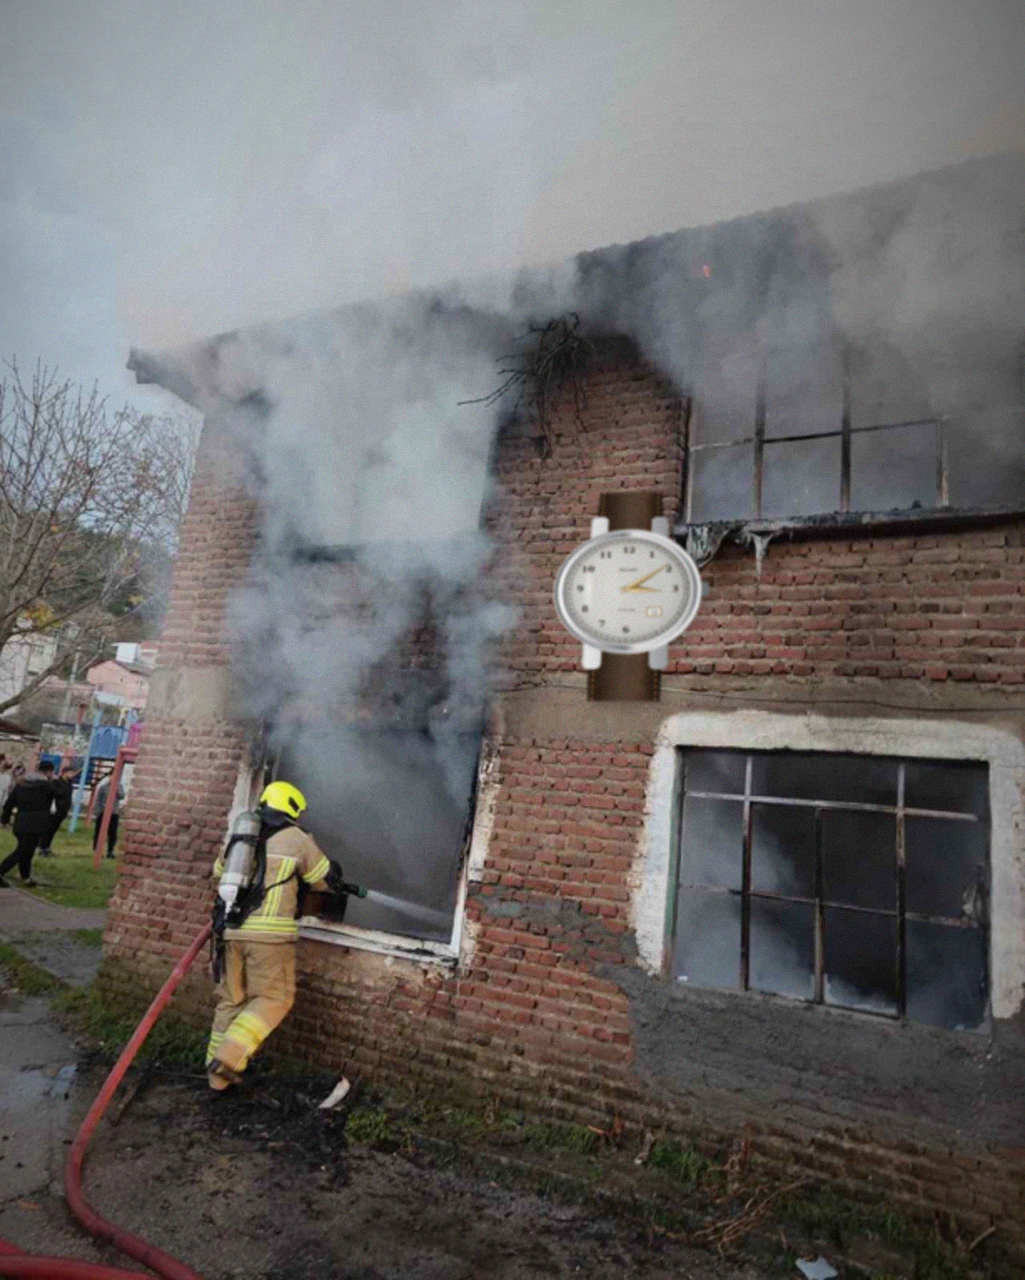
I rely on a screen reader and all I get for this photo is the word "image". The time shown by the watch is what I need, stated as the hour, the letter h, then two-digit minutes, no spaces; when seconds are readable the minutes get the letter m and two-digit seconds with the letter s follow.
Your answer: 3h09
